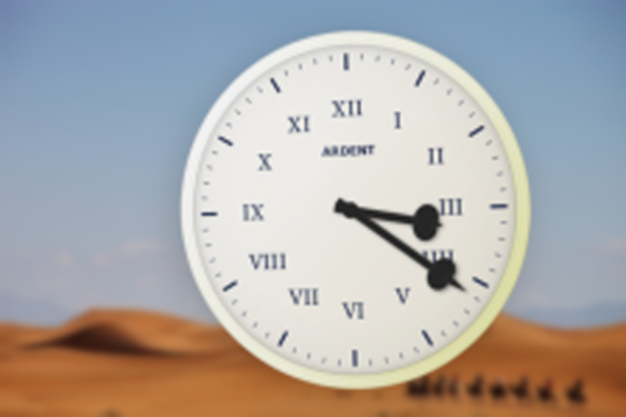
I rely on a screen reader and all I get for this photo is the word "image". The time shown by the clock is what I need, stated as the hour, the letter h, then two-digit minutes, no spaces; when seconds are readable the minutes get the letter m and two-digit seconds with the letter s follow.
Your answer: 3h21
